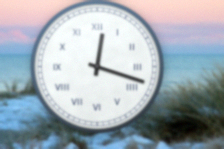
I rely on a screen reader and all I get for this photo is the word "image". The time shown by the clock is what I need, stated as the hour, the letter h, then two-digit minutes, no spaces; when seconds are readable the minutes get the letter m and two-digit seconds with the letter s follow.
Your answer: 12h18
